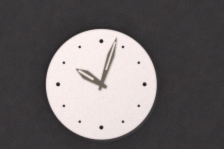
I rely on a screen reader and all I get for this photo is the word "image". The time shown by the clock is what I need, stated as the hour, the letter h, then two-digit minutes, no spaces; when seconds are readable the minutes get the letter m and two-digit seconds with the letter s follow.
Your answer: 10h03
